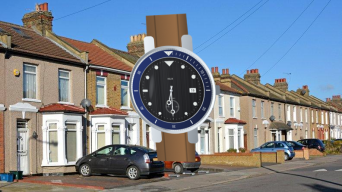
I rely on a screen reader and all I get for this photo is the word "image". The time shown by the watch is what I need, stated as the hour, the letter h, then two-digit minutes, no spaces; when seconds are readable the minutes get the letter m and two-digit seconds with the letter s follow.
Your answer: 6h30
